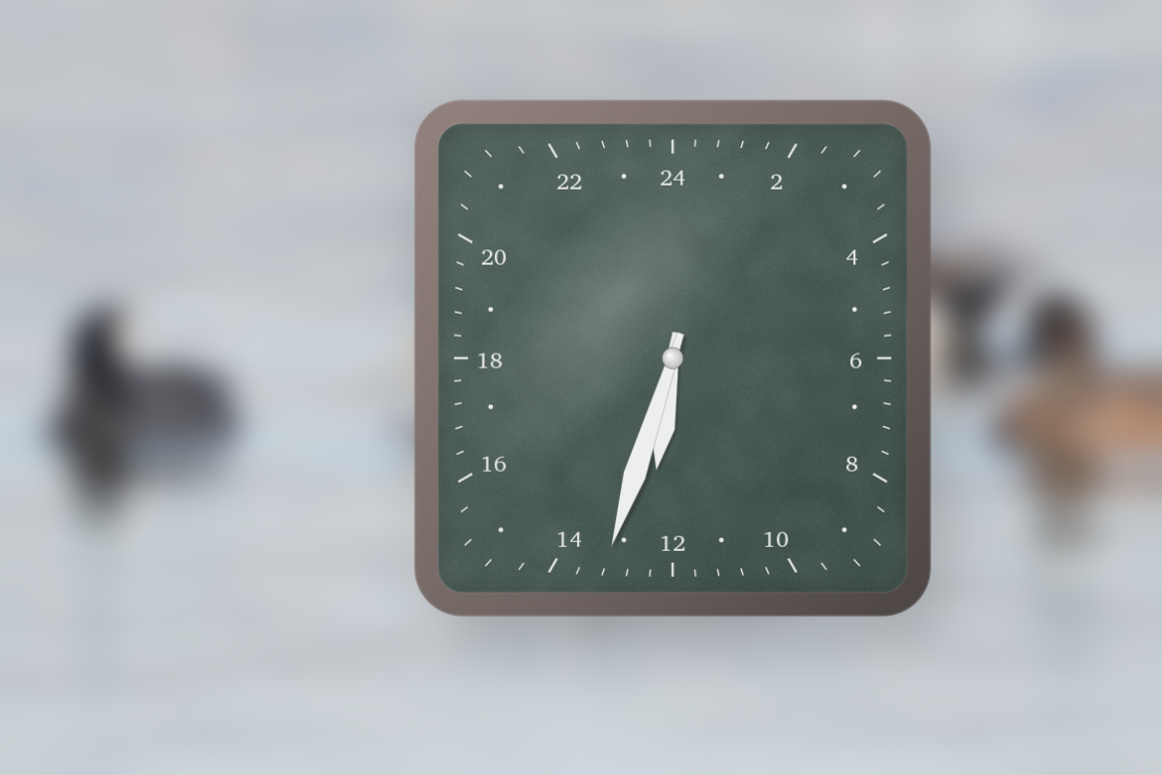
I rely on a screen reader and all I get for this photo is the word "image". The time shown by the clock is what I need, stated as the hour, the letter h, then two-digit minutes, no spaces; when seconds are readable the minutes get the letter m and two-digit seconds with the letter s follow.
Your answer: 12h33
